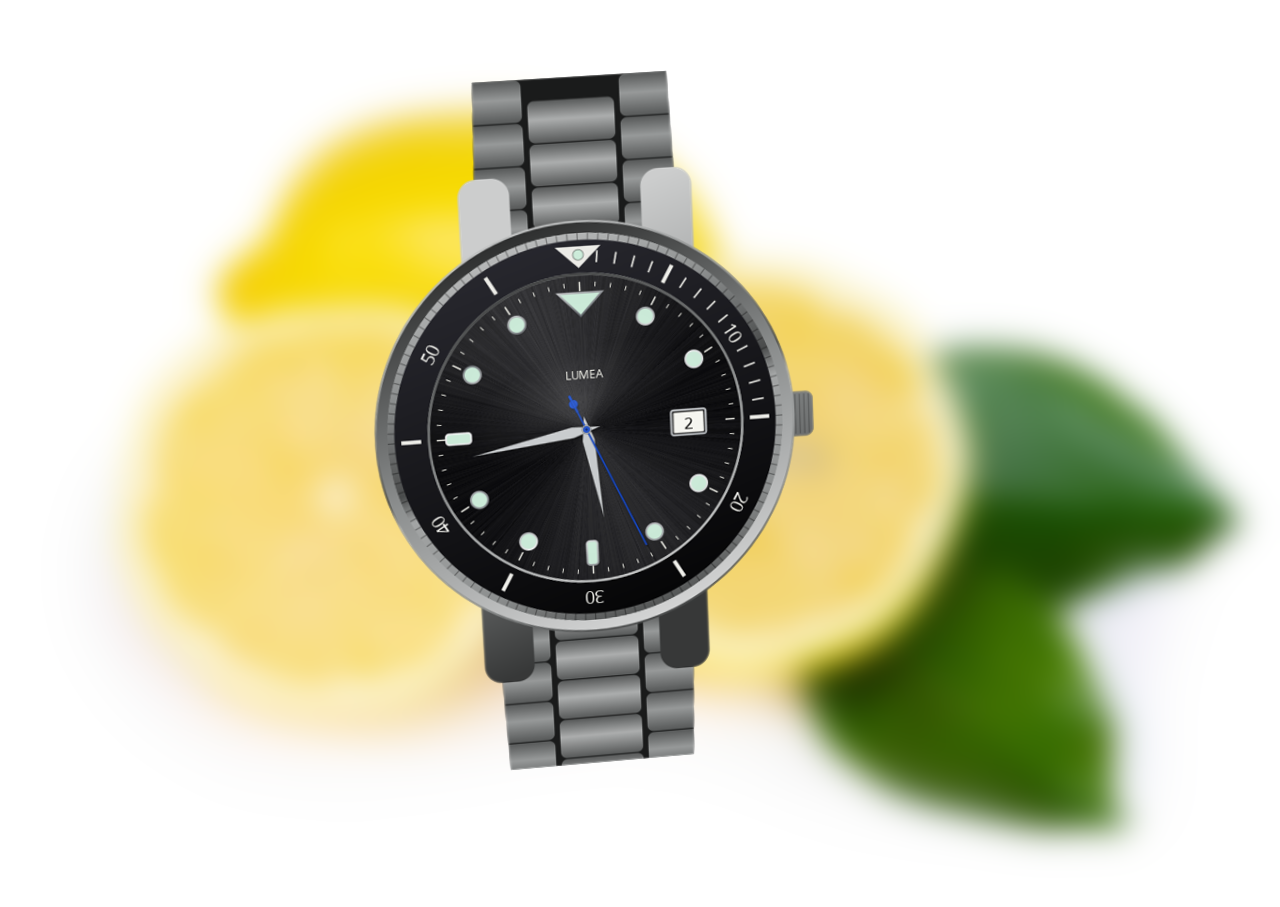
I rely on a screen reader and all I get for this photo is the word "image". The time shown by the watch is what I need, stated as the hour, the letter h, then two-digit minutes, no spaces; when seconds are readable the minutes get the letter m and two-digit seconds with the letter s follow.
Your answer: 5h43m26s
